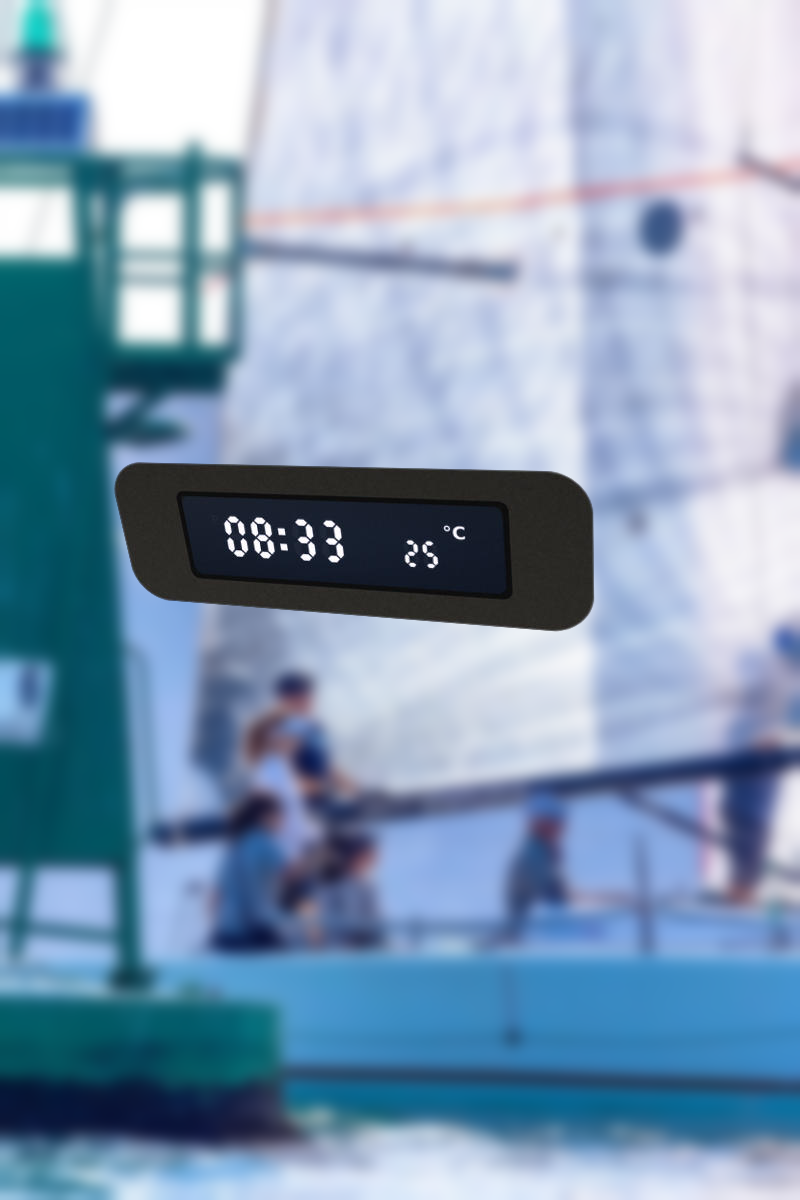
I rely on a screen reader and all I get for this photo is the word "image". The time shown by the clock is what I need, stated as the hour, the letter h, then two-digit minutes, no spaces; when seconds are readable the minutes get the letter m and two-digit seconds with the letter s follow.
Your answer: 8h33
